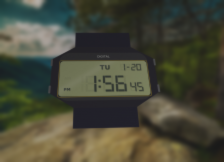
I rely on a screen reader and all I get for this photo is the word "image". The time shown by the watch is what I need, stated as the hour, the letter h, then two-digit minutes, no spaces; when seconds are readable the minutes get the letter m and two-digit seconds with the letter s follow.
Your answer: 1h56m45s
